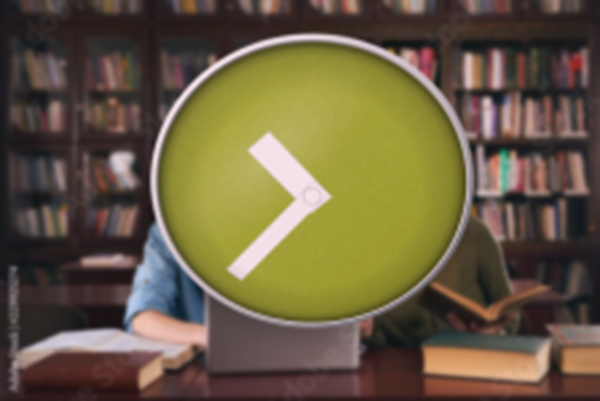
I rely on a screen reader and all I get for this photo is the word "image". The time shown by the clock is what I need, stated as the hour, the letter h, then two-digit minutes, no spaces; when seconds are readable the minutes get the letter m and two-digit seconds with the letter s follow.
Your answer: 10h37
